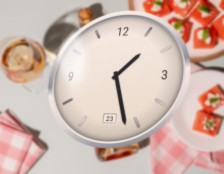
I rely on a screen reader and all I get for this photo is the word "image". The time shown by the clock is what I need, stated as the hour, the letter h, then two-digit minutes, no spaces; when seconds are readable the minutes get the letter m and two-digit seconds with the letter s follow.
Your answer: 1h27
